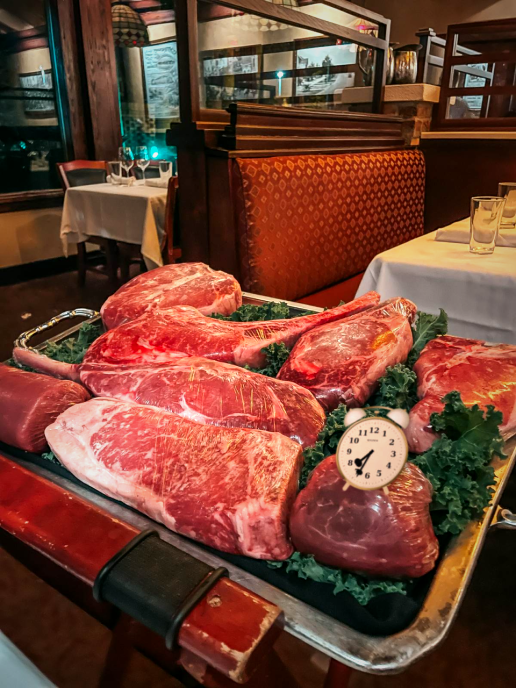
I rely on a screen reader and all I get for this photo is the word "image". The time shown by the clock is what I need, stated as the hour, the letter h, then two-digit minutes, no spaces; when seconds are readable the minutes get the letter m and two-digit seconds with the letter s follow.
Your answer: 7h34
